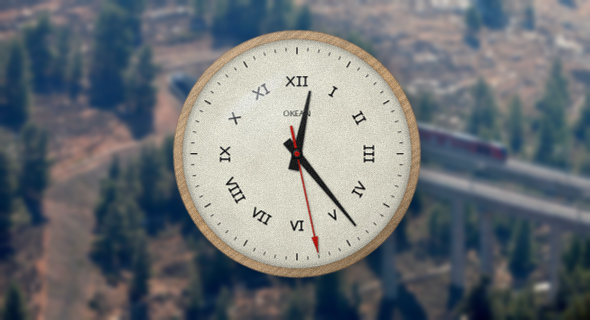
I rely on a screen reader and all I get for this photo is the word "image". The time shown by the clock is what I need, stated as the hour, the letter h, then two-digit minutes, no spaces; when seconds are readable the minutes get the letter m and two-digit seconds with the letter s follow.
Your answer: 12h23m28s
